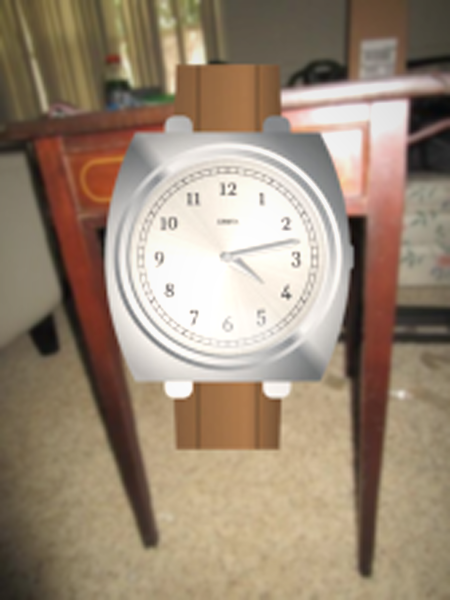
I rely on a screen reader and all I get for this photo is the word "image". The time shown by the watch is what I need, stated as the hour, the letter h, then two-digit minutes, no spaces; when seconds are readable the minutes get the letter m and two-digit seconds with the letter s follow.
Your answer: 4h13
